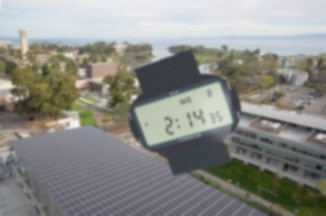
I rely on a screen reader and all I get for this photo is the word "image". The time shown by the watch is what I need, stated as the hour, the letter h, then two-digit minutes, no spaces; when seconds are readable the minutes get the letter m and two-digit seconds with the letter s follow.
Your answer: 2h14
